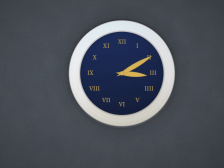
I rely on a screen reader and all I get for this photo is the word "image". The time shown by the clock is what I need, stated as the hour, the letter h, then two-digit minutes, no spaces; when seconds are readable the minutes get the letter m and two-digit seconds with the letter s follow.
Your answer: 3h10
